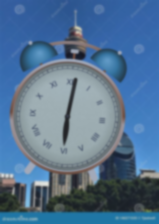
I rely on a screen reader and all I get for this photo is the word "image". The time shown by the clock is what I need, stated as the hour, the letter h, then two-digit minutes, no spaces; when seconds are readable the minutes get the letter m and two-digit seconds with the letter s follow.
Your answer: 6h01
